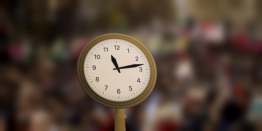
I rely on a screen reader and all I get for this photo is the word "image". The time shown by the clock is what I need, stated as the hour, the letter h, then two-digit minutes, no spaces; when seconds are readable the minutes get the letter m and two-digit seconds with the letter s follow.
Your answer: 11h13
